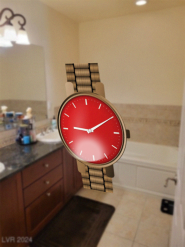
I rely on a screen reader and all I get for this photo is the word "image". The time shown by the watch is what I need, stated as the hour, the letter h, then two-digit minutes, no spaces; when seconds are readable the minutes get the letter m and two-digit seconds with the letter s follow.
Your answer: 9h10
